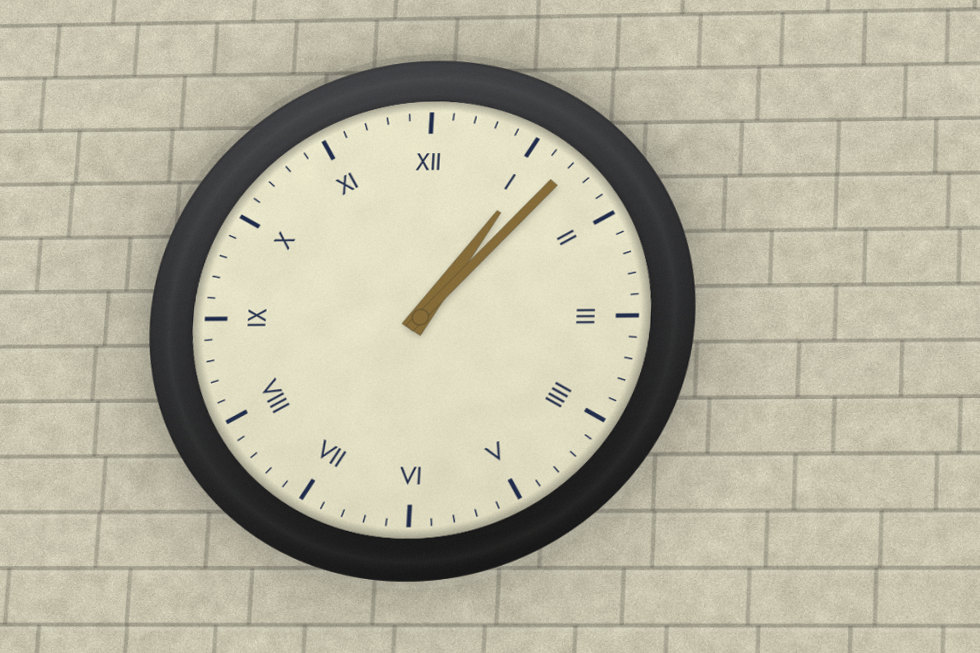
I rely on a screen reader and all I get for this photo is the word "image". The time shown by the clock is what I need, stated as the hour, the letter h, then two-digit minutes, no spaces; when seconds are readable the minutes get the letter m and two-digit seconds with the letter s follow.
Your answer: 1h07
